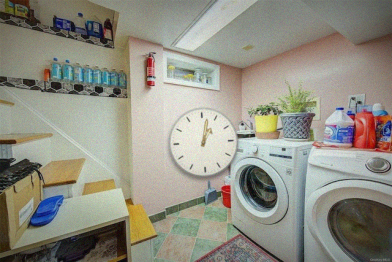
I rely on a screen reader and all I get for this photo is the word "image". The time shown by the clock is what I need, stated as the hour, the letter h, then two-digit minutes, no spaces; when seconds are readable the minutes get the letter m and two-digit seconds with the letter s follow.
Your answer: 1h02
